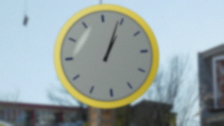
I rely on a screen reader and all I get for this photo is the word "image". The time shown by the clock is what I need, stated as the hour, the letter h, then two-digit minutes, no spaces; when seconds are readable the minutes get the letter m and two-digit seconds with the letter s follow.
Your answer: 1h04
